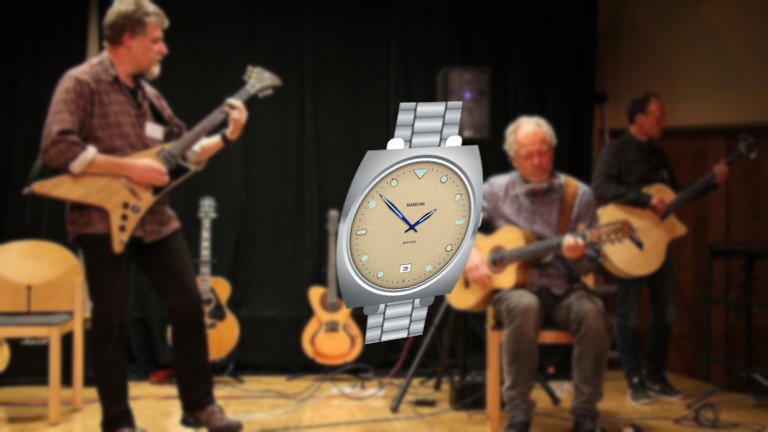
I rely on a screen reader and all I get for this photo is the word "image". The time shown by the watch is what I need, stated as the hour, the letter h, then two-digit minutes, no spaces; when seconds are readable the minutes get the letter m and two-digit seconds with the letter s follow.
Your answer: 1h52
